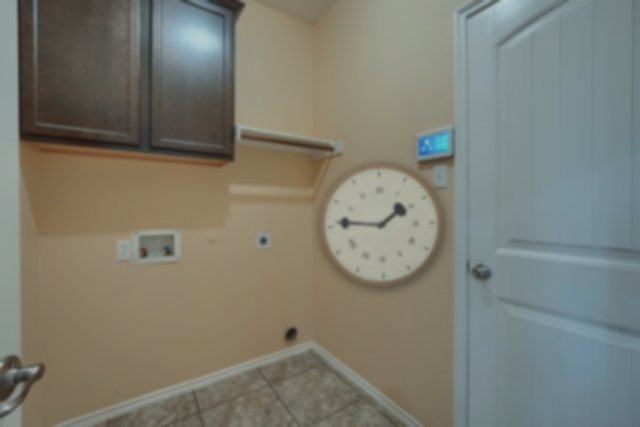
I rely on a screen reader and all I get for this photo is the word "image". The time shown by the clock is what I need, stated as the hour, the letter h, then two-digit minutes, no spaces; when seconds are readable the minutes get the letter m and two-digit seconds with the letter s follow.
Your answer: 1h46
